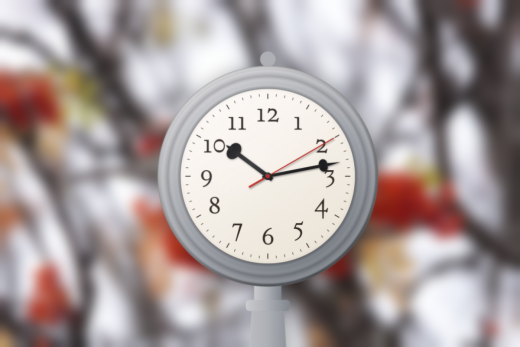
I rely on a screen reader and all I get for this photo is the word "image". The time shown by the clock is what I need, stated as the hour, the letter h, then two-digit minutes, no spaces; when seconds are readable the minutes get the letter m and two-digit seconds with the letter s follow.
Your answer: 10h13m10s
